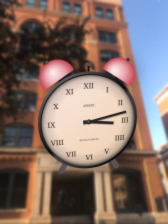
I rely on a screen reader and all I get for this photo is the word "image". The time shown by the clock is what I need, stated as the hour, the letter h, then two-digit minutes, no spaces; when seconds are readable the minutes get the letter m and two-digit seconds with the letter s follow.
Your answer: 3h13
